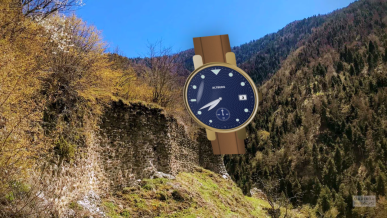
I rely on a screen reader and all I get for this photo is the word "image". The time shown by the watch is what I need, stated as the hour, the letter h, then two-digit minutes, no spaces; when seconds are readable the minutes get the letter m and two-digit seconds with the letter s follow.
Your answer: 7h41
